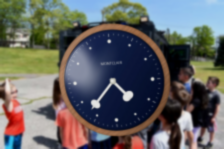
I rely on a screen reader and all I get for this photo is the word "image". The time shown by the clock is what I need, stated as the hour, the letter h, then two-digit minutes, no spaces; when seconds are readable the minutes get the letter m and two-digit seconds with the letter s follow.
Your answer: 4h37
